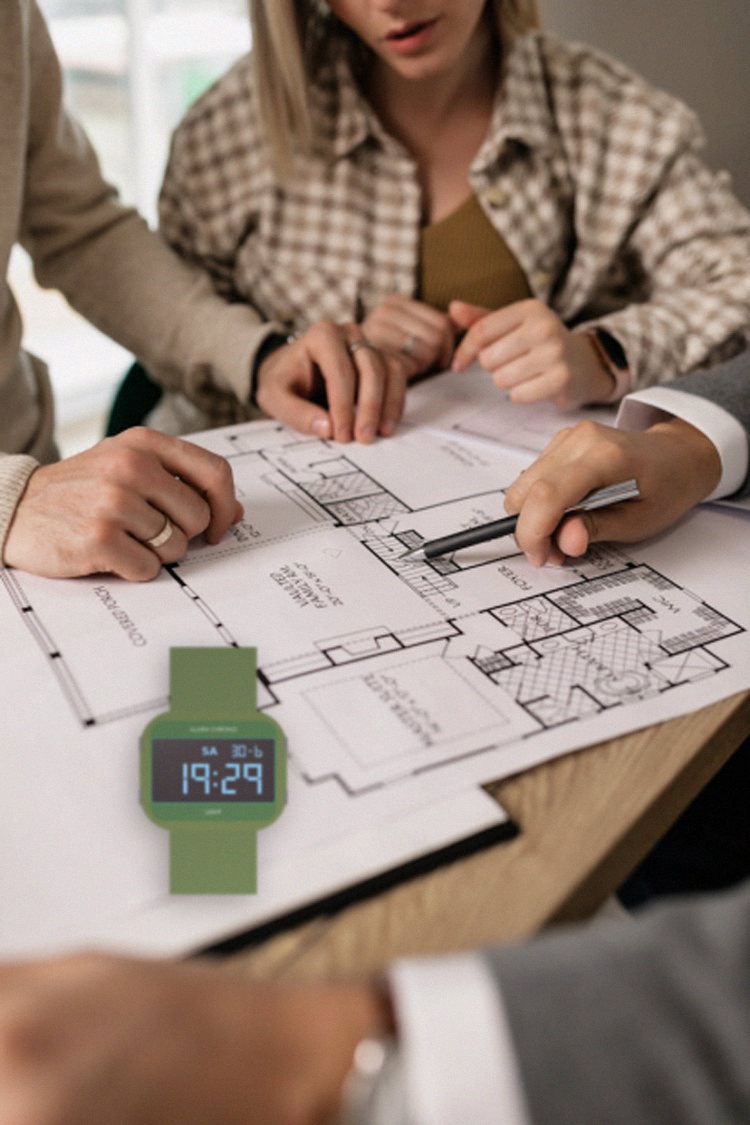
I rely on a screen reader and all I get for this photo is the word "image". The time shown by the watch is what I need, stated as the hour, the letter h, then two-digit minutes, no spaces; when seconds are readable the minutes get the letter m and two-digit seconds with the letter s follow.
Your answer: 19h29
